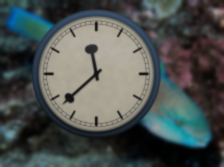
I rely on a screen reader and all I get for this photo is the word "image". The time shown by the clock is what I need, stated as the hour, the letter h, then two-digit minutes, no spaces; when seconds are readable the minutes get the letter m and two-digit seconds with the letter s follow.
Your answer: 11h38
